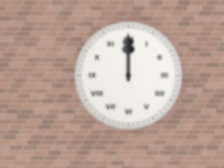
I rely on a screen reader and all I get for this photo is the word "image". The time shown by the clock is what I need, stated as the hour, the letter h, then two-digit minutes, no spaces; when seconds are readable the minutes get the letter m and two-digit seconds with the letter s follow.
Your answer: 12h00
